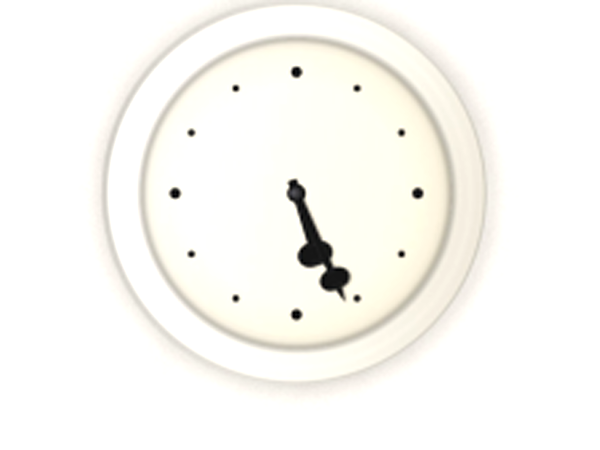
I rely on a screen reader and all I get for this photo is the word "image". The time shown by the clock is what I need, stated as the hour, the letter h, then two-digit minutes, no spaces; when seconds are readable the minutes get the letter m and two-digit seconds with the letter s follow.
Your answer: 5h26
